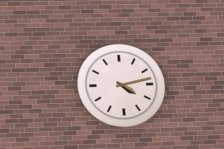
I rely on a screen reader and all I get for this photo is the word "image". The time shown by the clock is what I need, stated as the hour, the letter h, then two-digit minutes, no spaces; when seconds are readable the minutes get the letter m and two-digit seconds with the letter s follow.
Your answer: 4h13
